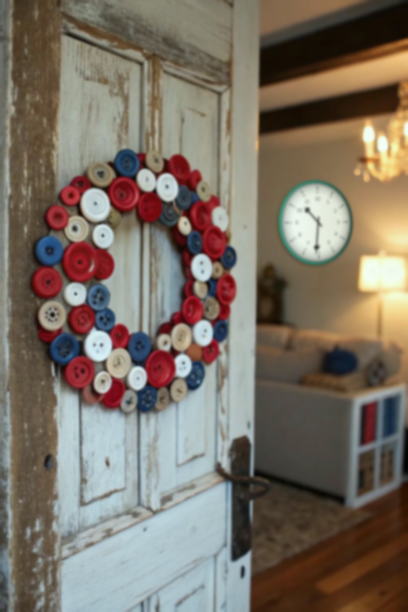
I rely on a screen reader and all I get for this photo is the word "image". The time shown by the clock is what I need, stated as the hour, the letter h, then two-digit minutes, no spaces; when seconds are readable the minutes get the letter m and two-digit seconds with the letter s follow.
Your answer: 10h31
